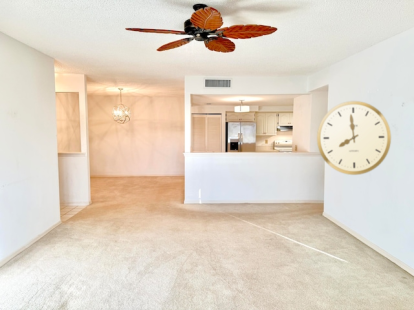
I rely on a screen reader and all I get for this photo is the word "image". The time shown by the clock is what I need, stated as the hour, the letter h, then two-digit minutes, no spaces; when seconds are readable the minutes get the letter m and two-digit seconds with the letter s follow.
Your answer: 7h59
